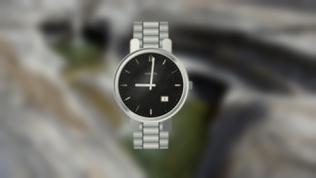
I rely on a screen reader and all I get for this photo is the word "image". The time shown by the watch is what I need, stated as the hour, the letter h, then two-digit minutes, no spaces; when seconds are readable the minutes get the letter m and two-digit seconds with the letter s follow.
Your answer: 9h01
